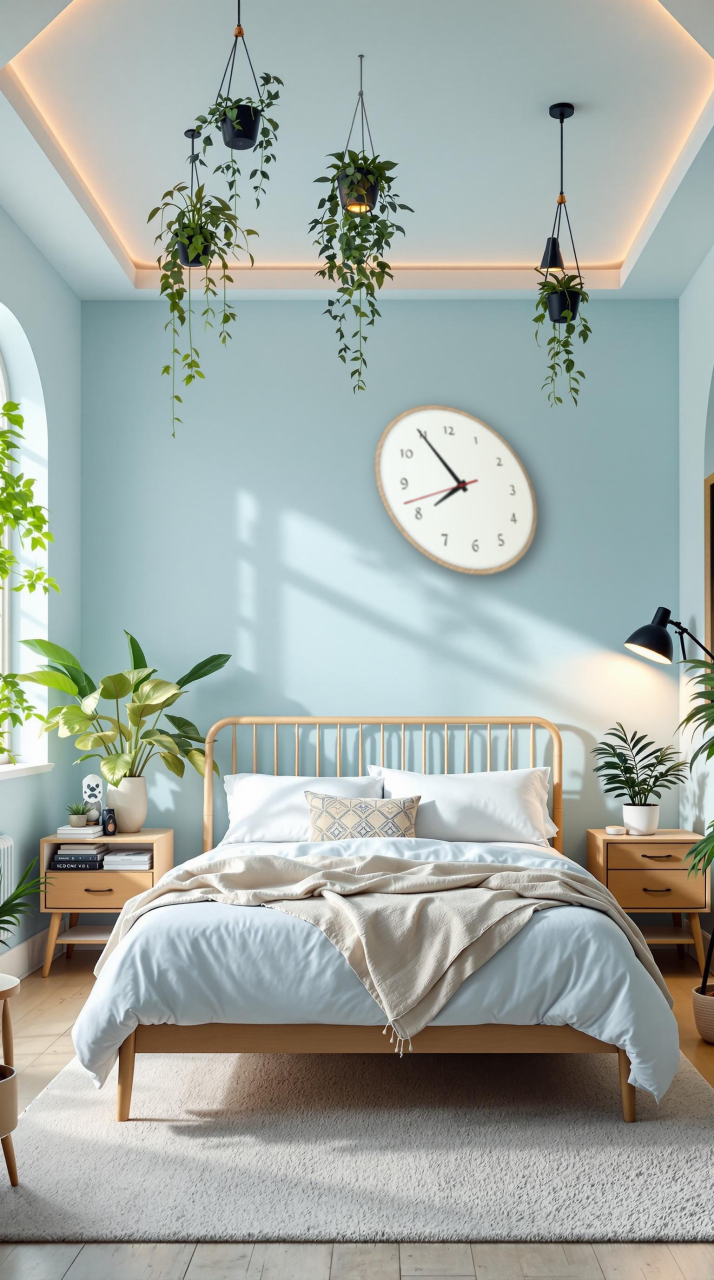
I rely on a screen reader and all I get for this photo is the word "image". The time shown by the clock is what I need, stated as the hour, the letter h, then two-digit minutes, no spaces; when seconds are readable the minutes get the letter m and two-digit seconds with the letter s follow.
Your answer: 7h54m42s
